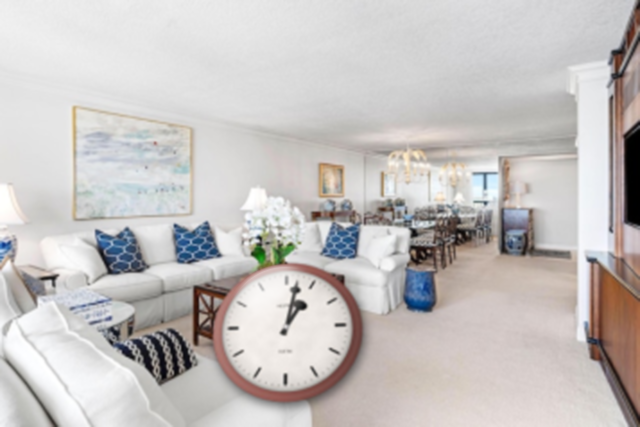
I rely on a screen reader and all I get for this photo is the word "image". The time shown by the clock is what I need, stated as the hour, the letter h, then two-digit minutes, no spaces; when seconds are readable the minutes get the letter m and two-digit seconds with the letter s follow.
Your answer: 1h02
